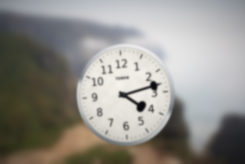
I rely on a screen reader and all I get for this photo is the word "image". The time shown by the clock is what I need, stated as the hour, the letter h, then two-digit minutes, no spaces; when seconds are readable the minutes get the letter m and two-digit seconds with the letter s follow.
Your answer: 4h13
